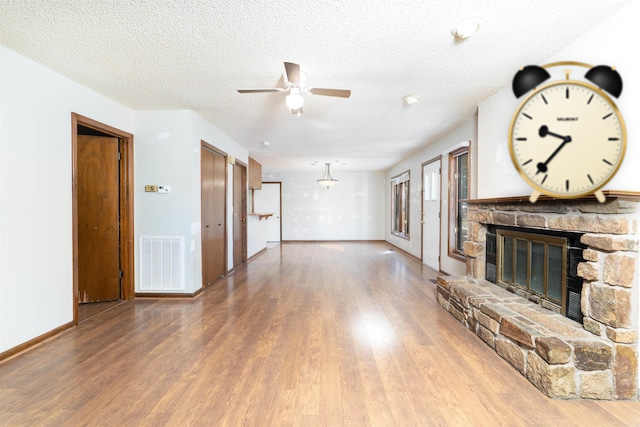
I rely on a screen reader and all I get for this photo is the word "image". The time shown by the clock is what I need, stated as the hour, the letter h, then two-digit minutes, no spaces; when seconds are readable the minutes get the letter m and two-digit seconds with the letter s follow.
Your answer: 9h37
